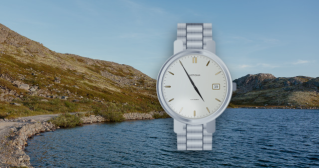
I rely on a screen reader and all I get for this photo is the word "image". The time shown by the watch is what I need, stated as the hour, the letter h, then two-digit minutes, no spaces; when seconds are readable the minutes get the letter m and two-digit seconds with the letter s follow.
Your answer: 4h55
